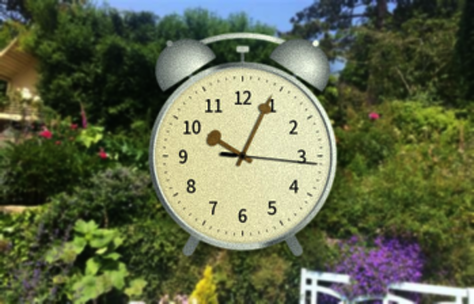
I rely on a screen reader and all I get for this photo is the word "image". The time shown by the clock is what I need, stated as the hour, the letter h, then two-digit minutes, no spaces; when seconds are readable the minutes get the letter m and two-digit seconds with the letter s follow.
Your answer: 10h04m16s
